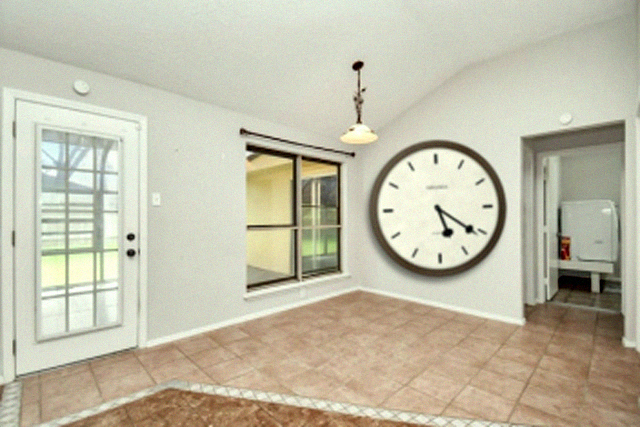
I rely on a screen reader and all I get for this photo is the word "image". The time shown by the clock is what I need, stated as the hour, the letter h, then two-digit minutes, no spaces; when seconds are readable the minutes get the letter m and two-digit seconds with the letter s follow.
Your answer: 5h21
